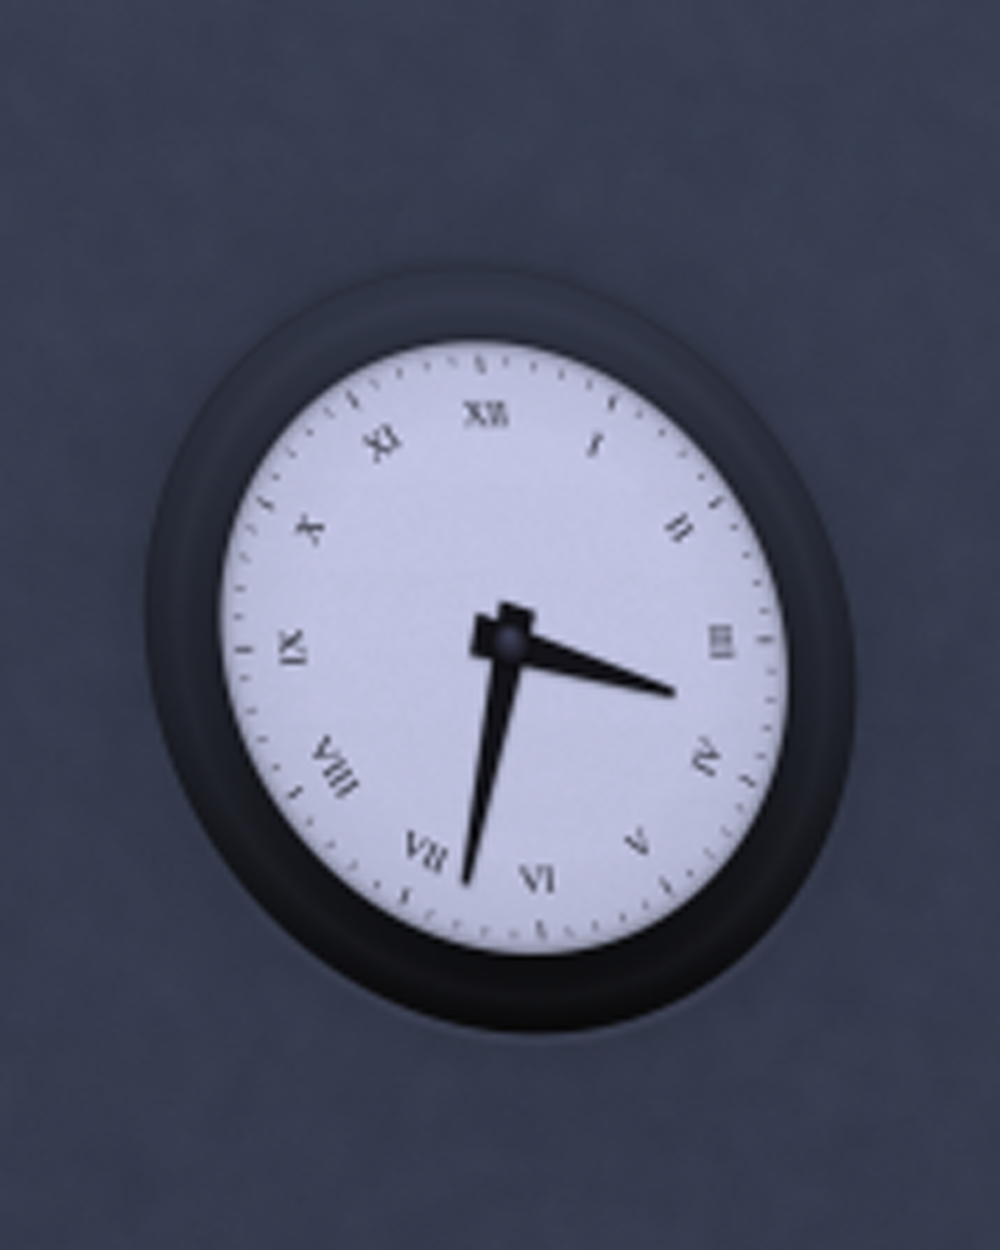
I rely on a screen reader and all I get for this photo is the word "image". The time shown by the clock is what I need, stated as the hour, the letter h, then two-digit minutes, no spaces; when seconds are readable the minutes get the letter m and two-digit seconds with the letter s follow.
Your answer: 3h33
